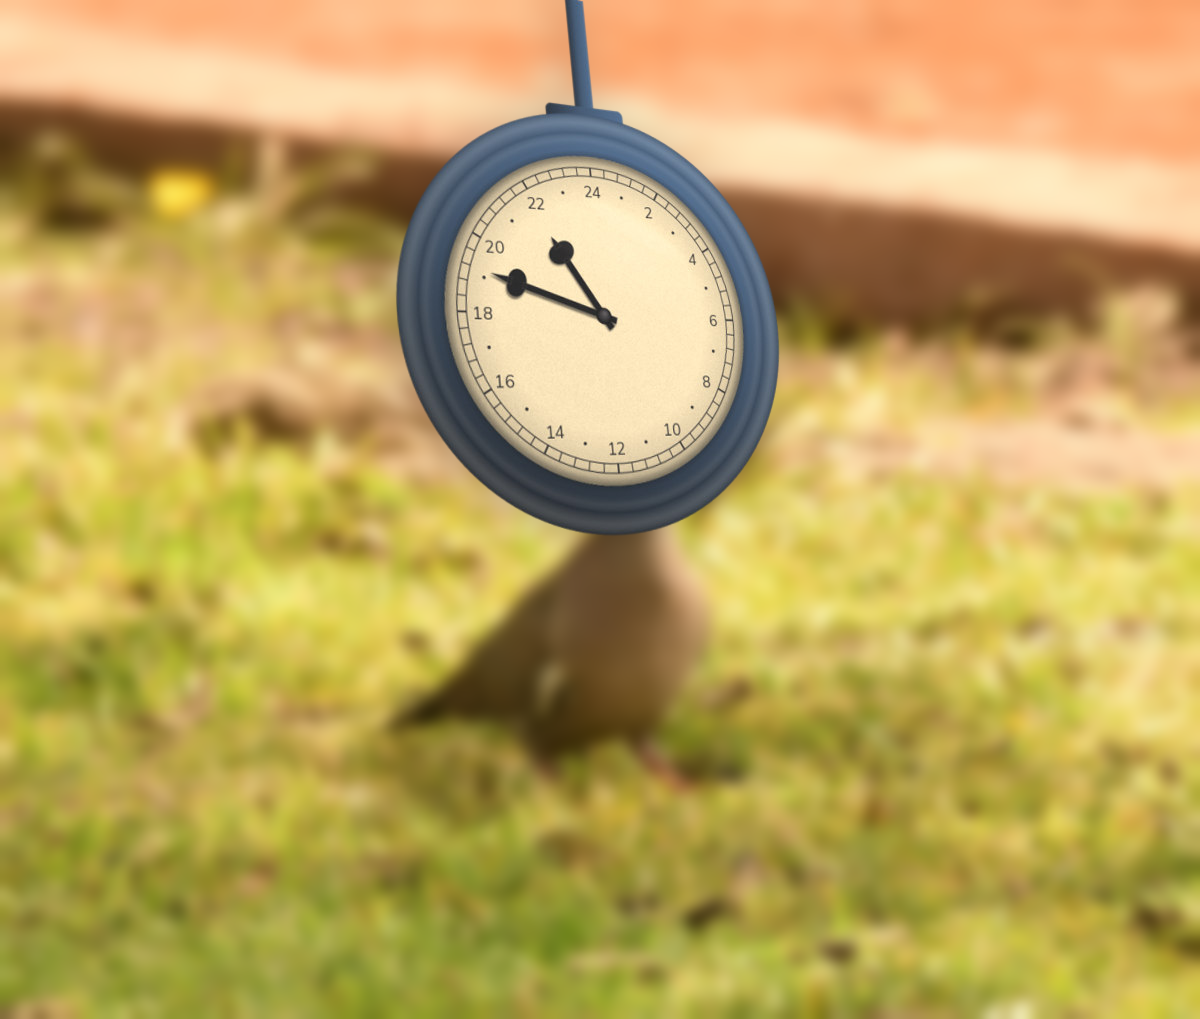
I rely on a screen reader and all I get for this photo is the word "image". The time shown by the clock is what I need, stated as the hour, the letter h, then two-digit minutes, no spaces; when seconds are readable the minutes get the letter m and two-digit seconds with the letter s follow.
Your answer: 21h48
